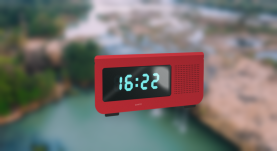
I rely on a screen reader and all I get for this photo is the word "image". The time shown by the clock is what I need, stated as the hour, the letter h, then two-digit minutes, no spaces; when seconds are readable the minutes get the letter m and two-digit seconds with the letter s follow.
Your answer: 16h22
